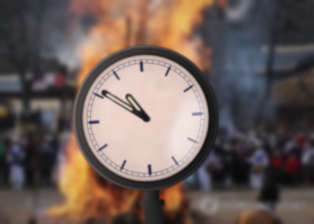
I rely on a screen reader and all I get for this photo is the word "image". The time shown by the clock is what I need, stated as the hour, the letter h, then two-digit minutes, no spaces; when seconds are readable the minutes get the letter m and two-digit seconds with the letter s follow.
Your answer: 10h51
